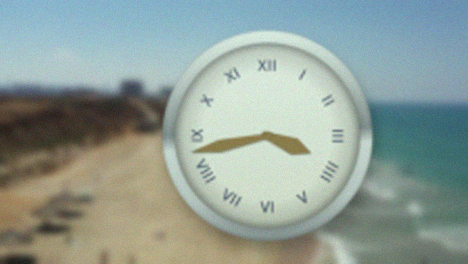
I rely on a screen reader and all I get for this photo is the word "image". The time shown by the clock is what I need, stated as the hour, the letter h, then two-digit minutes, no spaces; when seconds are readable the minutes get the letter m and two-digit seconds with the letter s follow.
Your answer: 3h43
